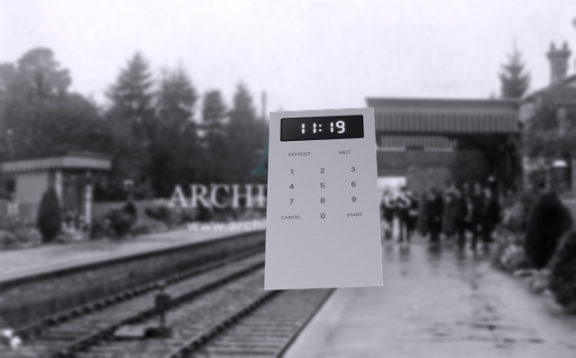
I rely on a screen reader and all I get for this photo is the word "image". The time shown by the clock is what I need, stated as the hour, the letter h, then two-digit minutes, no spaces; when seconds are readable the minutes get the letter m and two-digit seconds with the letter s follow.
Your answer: 11h19
